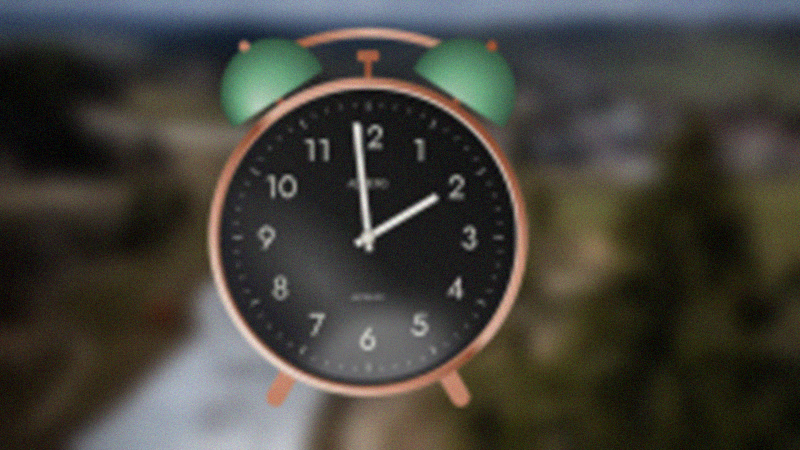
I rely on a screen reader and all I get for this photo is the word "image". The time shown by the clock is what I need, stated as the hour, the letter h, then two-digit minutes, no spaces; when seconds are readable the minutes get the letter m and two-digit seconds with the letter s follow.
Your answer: 1h59
